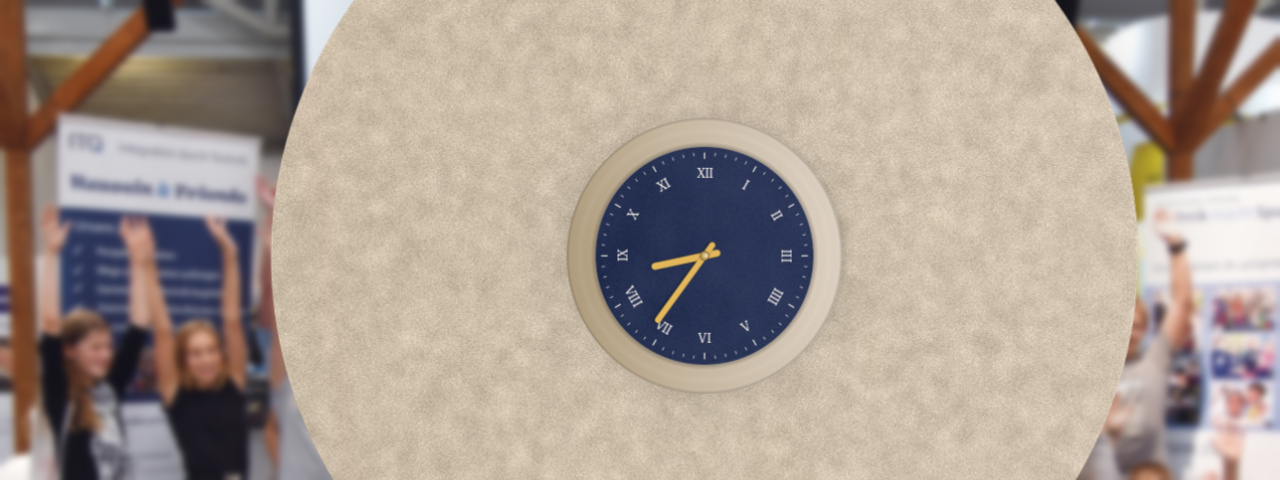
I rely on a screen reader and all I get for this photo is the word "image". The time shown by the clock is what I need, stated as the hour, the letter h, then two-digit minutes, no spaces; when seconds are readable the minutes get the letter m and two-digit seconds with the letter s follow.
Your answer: 8h36
